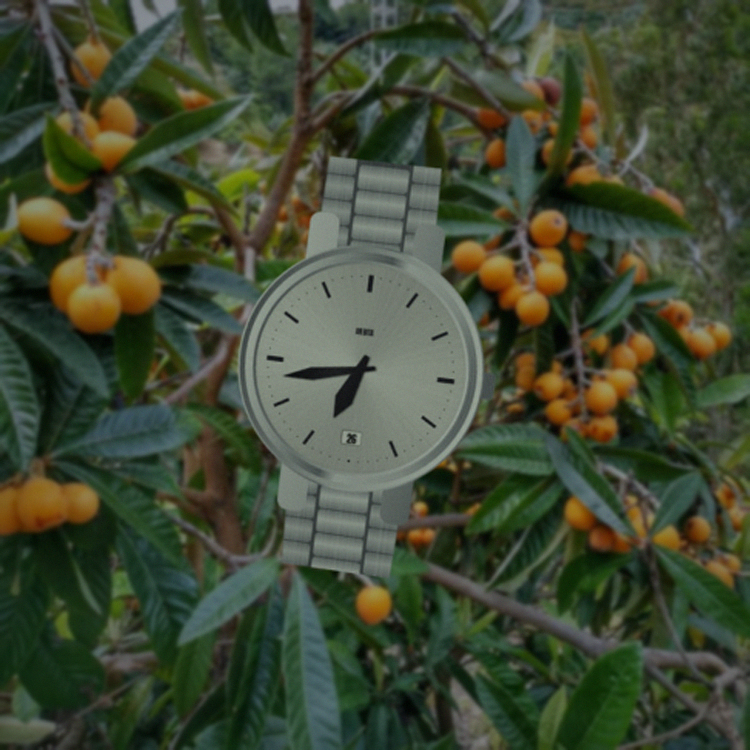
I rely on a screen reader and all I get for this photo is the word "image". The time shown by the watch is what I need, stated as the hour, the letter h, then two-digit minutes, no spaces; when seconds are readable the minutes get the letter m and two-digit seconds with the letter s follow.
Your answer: 6h43
